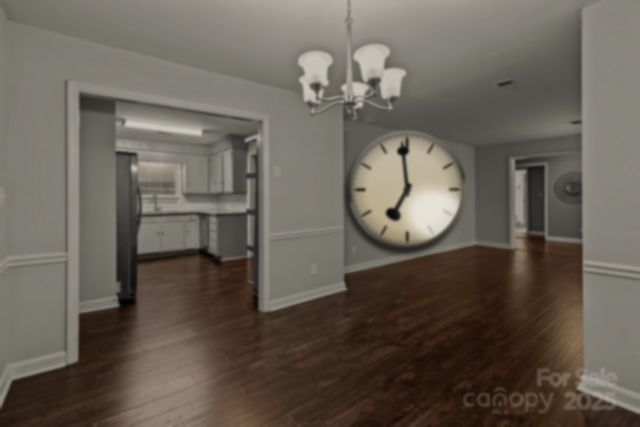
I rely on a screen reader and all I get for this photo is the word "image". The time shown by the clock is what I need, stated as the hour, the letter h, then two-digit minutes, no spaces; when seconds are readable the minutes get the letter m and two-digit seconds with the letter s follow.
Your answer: 6h59
